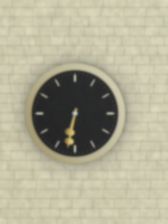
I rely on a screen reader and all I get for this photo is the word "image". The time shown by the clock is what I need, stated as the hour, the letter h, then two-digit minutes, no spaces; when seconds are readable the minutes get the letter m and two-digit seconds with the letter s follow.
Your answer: 6h32
